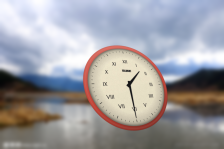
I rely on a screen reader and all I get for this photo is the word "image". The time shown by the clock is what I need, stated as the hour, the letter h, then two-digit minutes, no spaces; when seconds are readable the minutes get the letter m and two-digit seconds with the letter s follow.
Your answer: 1h30
